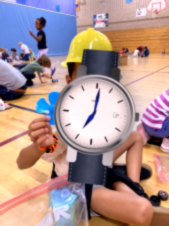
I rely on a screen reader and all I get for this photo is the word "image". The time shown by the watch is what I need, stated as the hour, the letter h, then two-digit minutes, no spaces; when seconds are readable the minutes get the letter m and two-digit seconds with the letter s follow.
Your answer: 7h01
